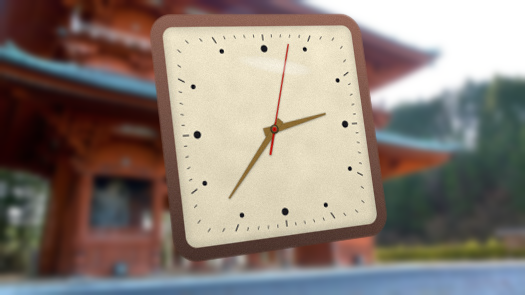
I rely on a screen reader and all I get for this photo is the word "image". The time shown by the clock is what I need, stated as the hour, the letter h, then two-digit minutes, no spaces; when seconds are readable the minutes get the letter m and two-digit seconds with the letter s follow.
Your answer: 2h37m03s
